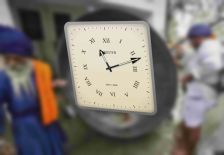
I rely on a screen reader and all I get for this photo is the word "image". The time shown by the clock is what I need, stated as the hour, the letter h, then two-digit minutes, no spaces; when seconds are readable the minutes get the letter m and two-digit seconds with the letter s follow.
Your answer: 11h12
